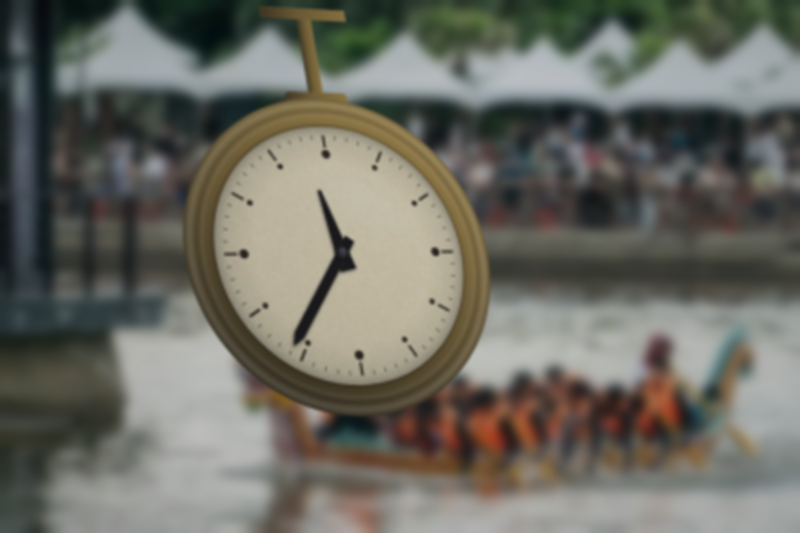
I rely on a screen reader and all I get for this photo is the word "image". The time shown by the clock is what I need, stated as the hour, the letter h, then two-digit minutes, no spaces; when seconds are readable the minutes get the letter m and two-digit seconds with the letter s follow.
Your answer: 11h36
